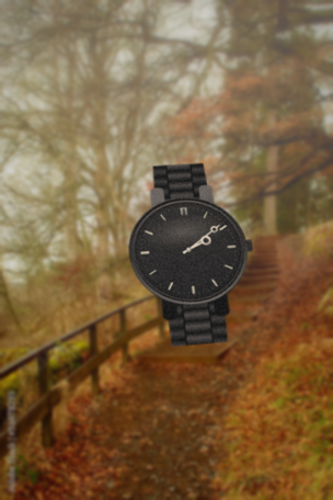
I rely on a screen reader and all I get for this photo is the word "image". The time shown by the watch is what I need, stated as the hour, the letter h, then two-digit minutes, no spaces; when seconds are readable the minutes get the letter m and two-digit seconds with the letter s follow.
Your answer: 2h09
